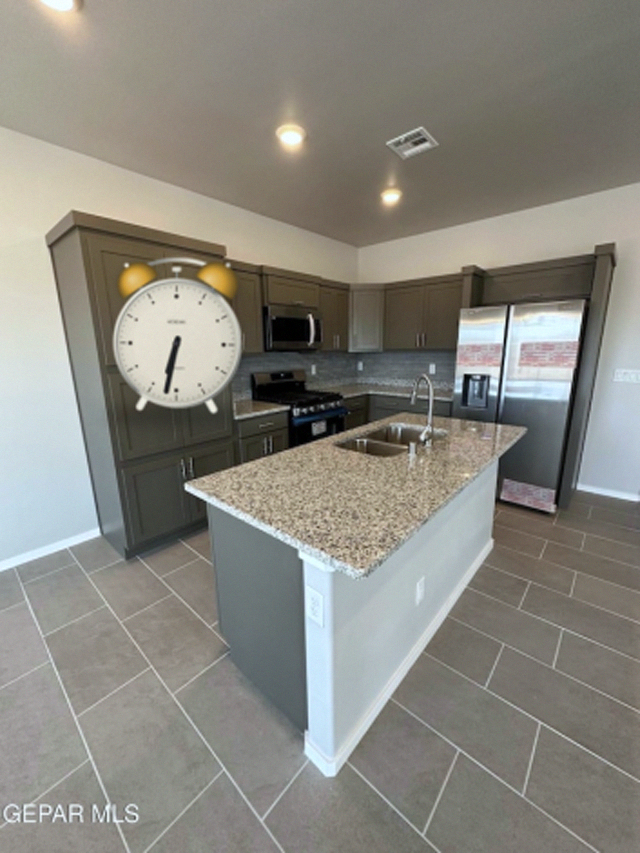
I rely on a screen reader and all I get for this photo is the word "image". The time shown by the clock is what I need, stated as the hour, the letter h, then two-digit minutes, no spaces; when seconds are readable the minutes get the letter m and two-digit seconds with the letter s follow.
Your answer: 6h32
